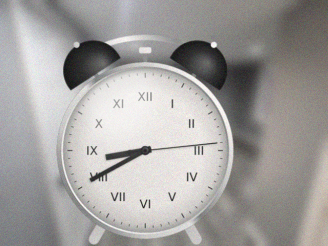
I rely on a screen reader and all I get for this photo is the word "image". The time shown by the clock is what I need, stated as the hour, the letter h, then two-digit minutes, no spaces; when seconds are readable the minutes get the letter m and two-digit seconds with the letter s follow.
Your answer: 8h40m14s
